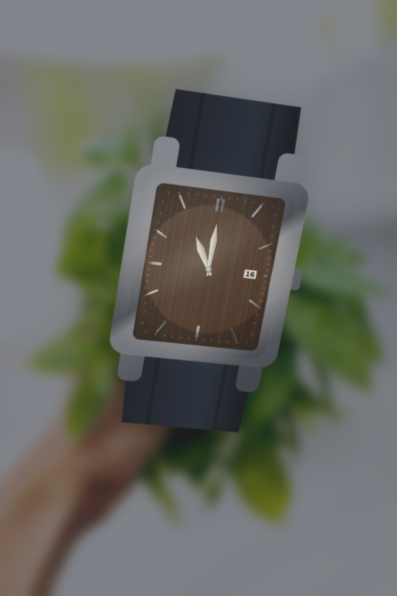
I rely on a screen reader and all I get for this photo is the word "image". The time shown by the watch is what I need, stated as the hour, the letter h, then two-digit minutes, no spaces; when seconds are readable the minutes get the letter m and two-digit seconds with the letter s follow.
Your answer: 11h00
